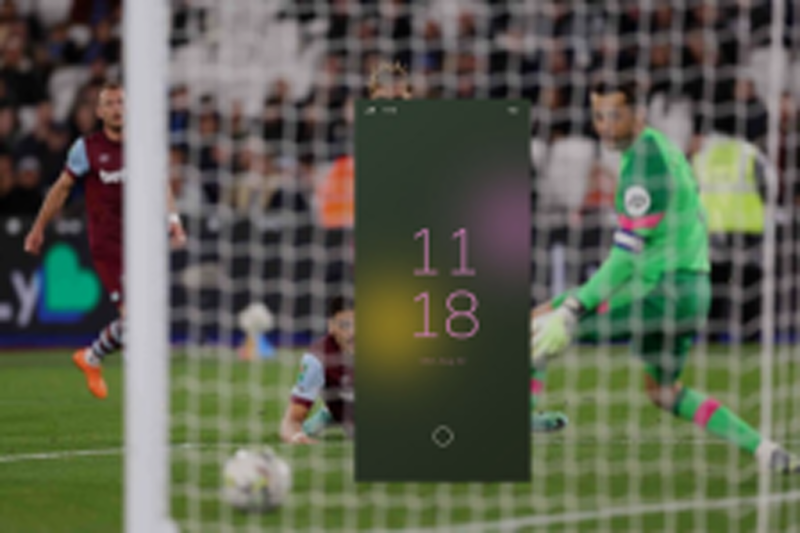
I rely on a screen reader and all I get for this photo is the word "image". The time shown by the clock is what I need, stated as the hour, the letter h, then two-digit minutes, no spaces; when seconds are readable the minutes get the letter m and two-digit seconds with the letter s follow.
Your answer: 11h18
